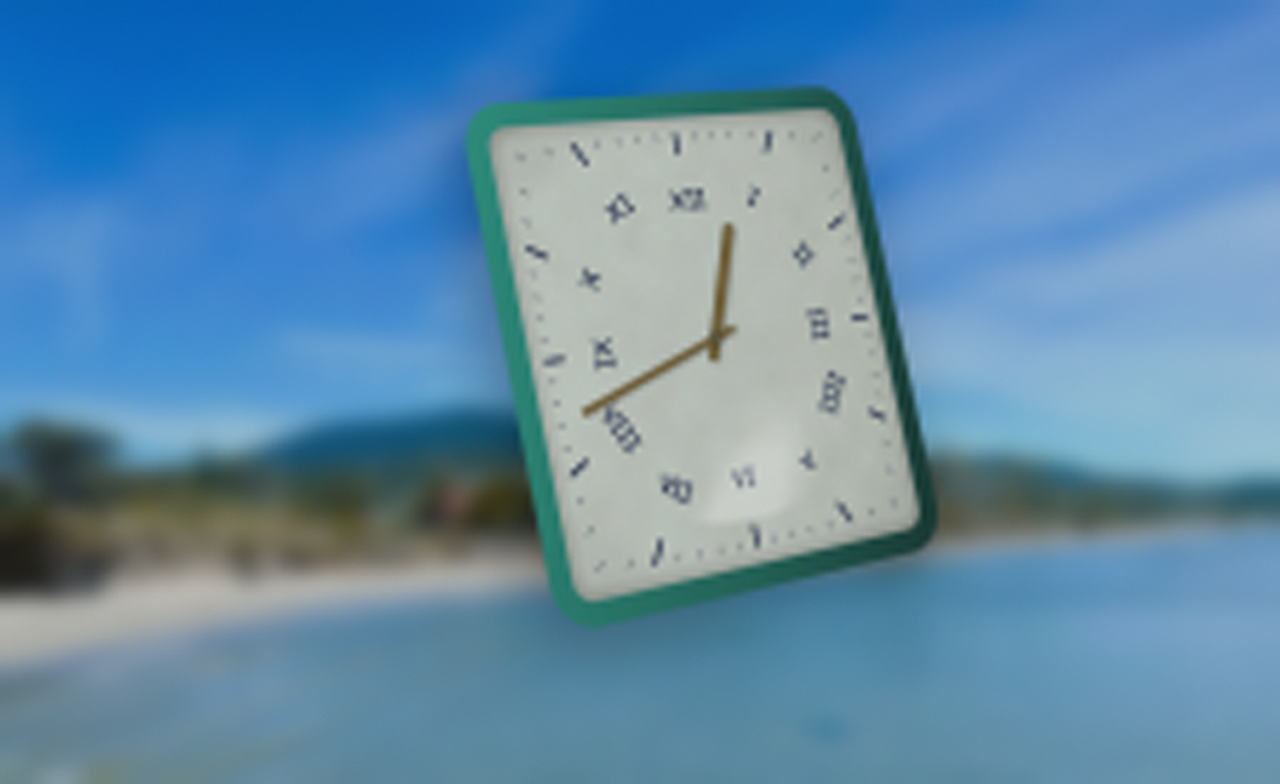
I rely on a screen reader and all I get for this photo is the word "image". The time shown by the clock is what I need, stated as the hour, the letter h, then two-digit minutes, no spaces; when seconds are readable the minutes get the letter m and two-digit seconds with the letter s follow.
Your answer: 12h42
